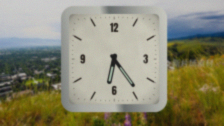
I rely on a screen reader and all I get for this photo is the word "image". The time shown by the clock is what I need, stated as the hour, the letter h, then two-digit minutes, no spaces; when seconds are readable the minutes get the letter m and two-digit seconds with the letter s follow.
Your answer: 6h24
